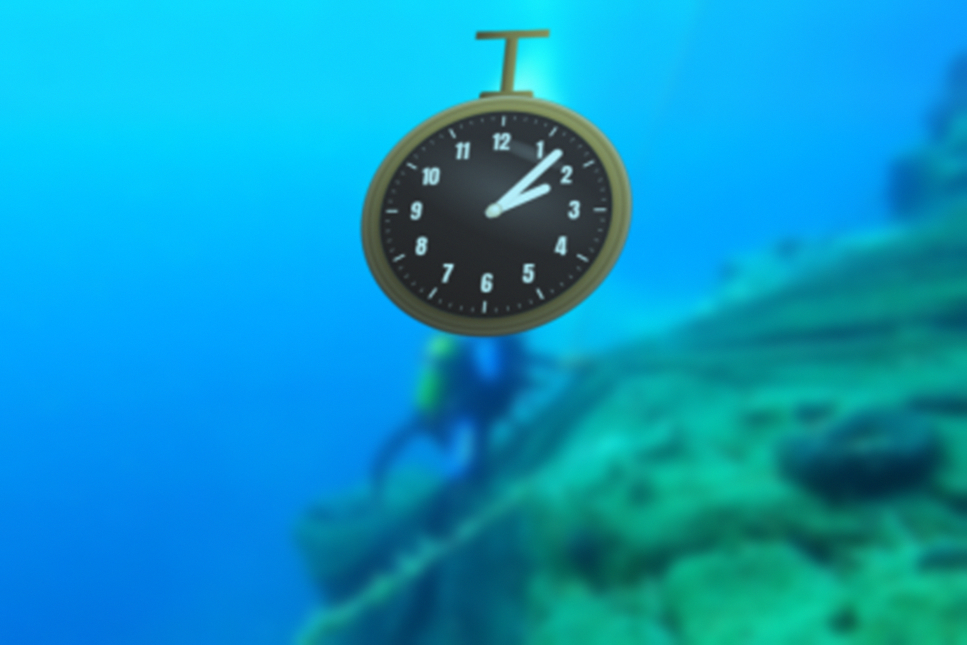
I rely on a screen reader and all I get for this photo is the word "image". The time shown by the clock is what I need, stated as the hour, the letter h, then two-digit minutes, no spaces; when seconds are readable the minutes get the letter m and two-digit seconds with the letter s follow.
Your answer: 2h07
